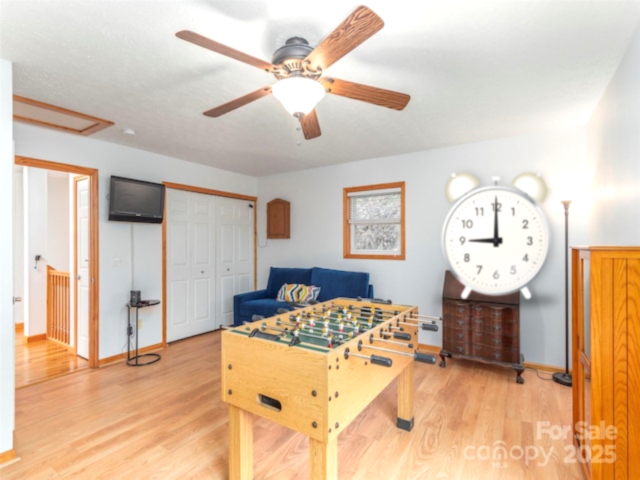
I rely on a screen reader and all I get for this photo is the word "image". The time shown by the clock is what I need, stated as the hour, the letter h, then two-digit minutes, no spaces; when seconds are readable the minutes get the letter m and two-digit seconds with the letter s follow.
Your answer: 9h00
